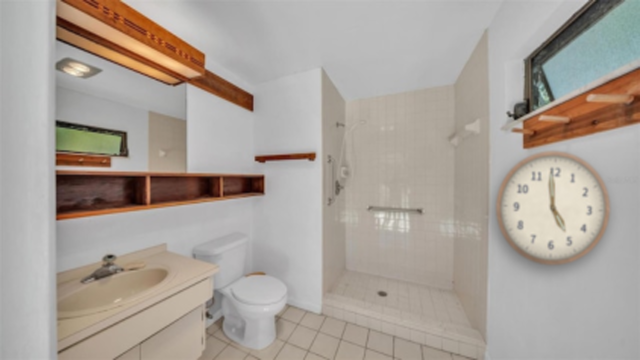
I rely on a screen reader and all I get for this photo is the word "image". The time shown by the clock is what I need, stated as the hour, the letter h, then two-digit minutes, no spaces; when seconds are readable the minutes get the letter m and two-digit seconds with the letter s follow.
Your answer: 4h59
